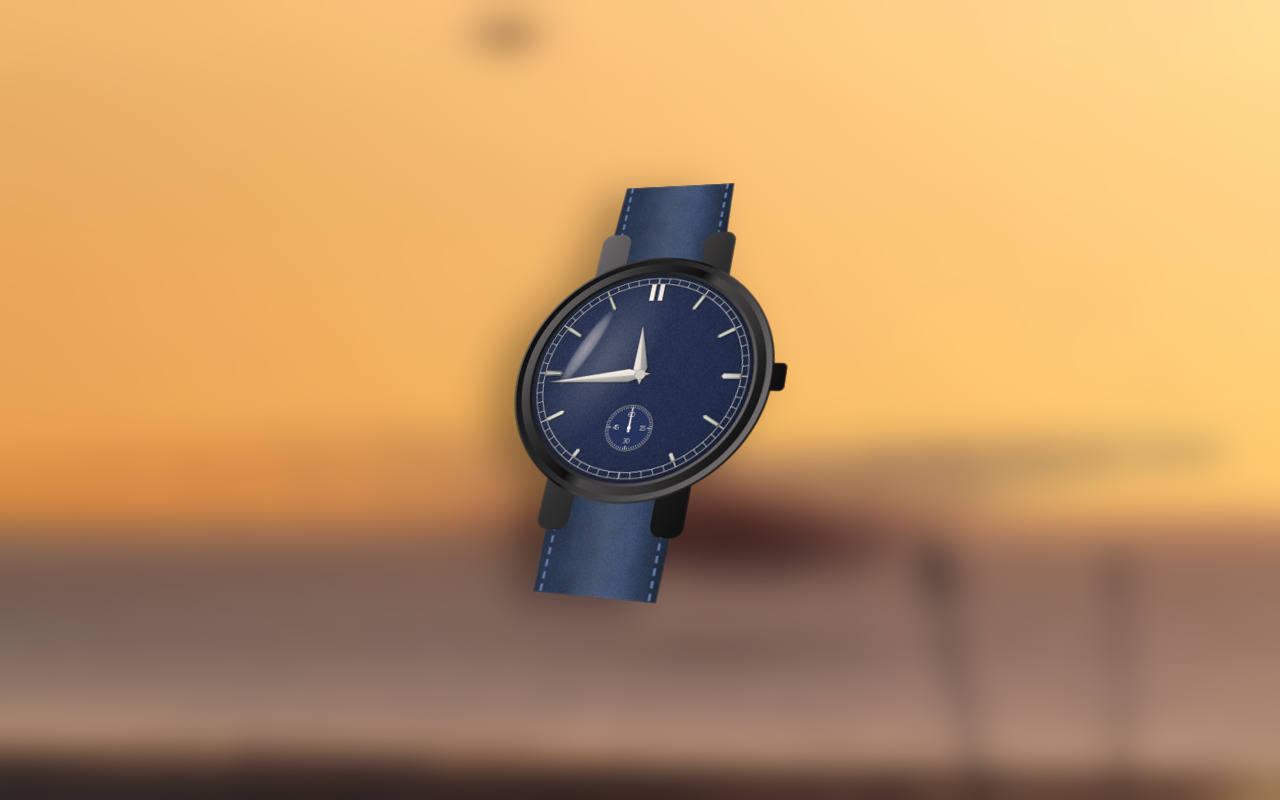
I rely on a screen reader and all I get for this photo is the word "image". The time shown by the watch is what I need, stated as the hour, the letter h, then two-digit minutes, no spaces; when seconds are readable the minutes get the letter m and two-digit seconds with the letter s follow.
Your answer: 11h44
